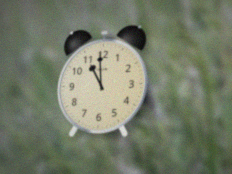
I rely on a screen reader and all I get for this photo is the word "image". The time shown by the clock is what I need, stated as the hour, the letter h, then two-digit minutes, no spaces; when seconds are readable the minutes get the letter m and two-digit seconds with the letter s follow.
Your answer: 10h59
